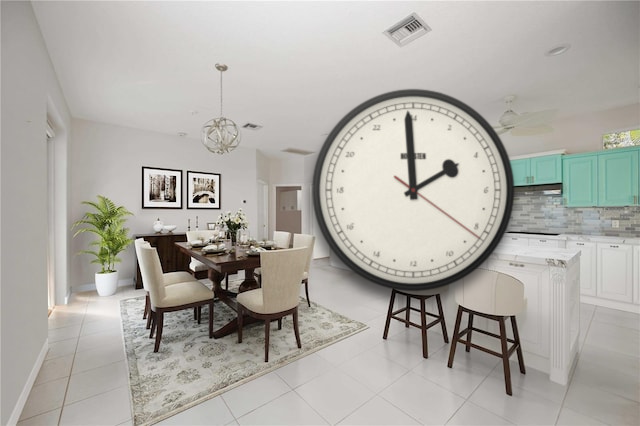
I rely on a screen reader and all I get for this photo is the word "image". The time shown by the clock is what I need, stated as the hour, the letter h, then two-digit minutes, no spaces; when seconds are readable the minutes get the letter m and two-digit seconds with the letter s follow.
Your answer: 3h59m21s
